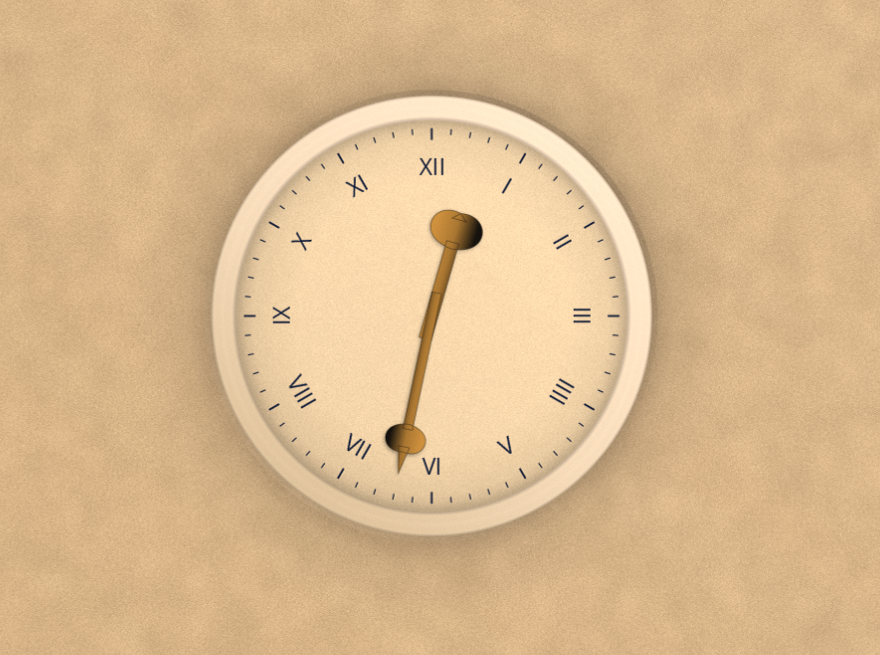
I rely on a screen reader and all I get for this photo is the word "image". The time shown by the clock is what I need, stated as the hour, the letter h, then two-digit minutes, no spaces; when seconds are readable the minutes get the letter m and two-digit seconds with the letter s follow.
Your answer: 12h32
